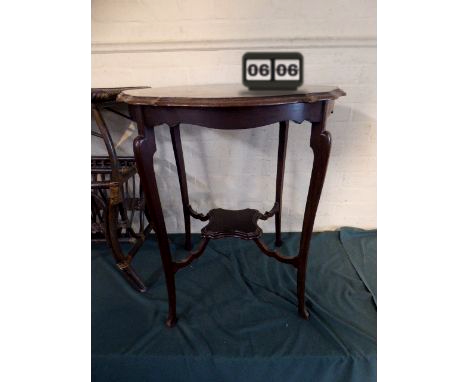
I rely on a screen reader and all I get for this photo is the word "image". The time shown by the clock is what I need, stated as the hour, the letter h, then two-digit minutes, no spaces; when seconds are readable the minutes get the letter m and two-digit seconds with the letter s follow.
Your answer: 6h06
